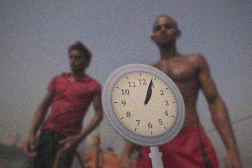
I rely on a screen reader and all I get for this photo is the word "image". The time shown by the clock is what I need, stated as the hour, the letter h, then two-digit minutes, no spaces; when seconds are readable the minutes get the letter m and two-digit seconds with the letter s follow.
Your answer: 1h04
